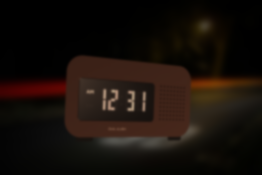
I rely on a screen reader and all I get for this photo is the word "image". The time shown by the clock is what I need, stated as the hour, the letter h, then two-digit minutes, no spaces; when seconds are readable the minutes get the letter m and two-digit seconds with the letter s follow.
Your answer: 12h31
